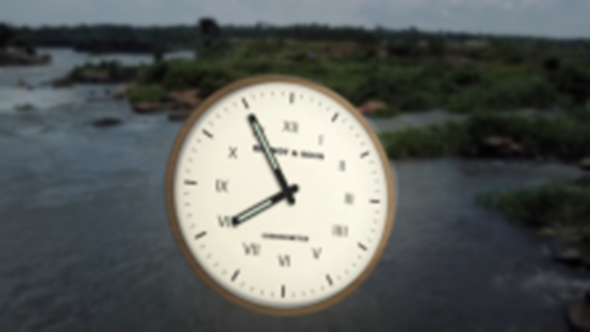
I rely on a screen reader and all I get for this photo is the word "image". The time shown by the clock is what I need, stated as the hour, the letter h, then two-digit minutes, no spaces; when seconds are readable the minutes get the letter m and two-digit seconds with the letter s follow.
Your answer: 7h55
